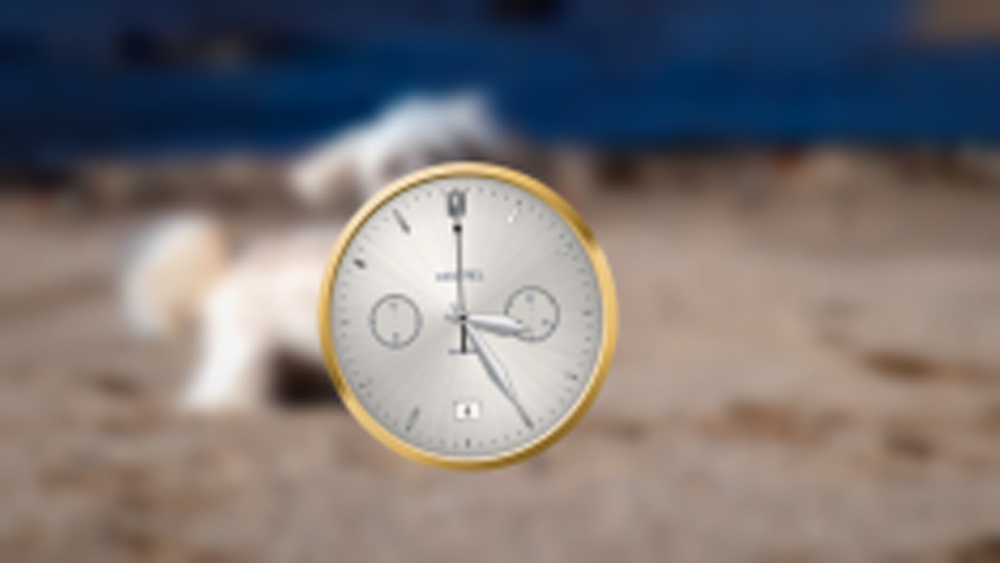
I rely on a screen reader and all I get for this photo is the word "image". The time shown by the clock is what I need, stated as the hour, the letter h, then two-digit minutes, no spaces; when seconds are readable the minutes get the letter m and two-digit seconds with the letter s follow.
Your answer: 3h25
